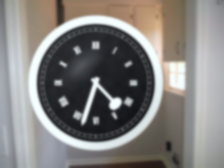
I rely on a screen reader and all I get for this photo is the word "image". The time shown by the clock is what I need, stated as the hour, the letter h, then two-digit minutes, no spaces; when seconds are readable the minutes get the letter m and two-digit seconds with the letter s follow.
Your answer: 4h33
